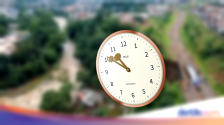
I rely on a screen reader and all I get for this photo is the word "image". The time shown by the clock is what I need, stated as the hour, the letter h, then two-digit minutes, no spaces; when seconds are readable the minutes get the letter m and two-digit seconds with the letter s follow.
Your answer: 10h51
